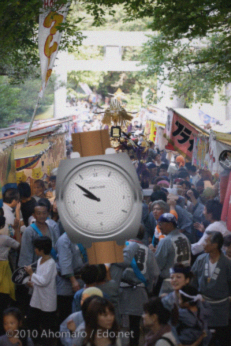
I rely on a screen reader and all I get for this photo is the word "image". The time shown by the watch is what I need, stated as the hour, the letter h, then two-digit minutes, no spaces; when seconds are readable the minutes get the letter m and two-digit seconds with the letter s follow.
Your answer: 9h52
